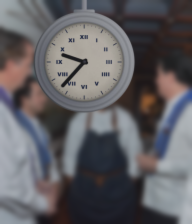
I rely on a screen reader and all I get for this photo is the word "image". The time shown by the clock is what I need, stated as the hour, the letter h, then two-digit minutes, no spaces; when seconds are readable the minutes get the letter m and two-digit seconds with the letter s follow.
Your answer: 9h37
